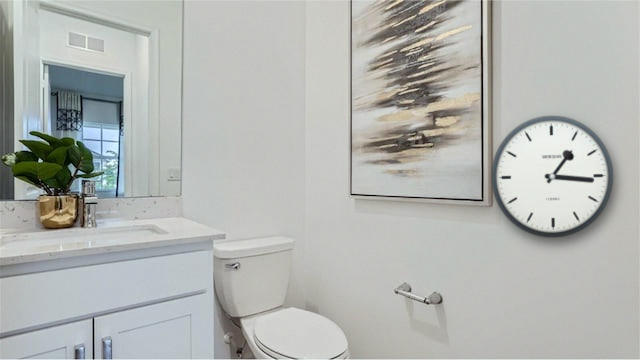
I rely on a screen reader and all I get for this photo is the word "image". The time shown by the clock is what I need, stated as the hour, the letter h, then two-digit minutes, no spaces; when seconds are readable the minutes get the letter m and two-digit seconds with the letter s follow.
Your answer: 1h16
